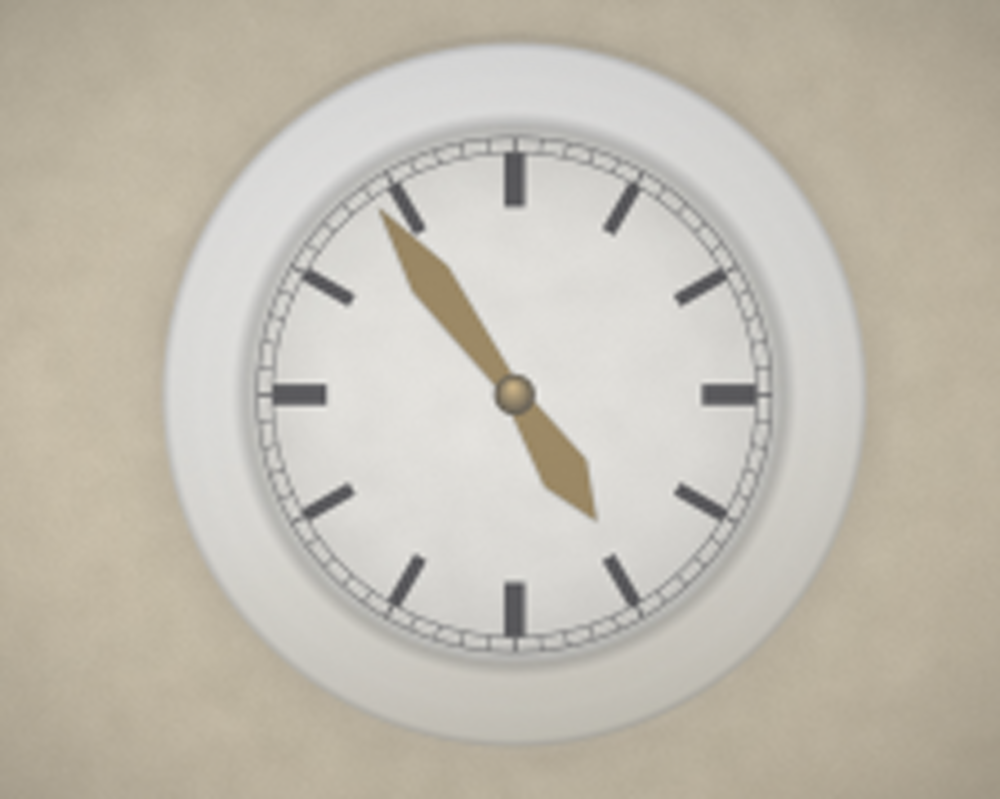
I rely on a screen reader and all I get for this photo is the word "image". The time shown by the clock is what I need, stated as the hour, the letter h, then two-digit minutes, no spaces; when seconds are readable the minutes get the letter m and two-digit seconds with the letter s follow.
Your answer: 4h54
